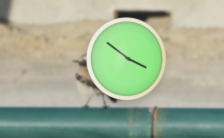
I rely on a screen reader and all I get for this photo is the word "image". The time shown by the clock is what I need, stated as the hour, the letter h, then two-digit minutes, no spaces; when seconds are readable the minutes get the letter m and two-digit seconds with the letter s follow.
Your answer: 3h51
